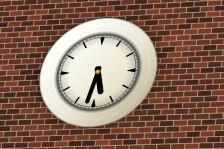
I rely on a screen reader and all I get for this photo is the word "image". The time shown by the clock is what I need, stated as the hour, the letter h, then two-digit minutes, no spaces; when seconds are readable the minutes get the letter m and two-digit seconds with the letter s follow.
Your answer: 5h32
